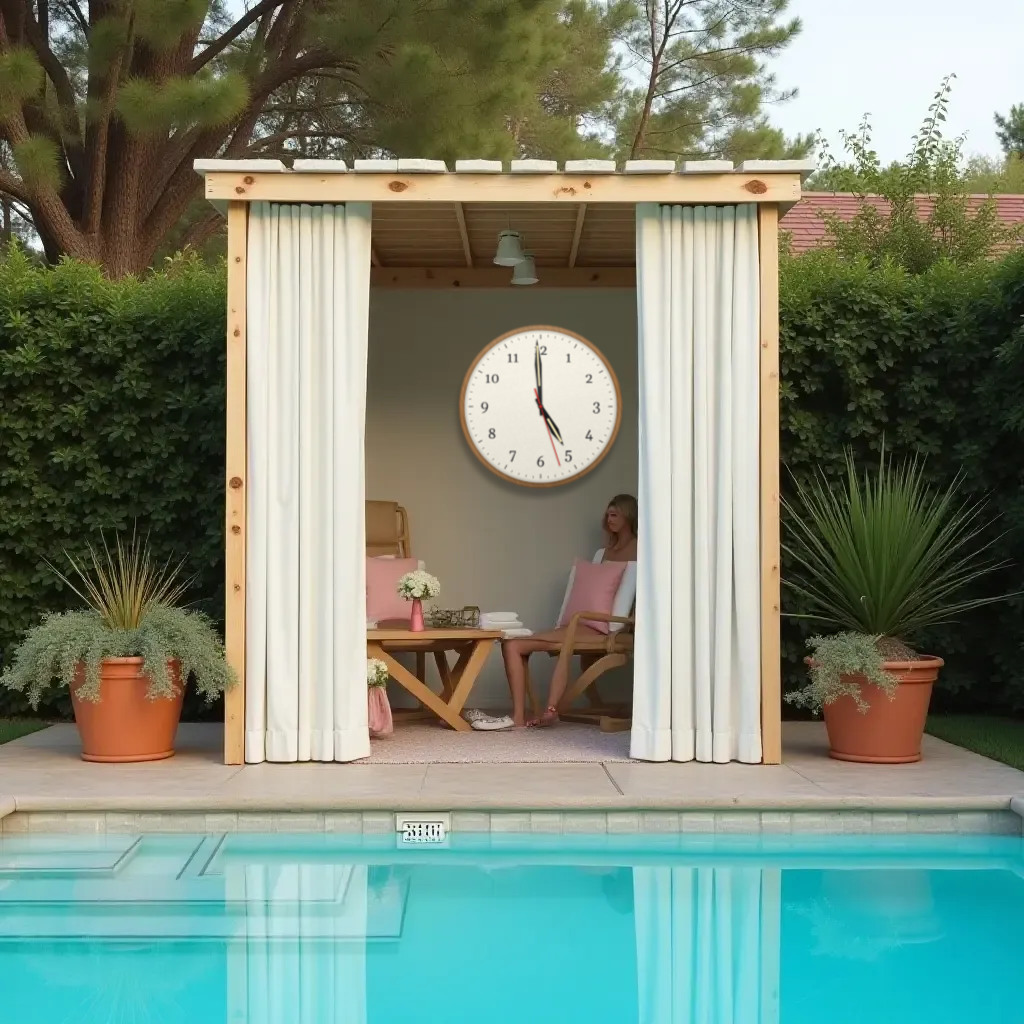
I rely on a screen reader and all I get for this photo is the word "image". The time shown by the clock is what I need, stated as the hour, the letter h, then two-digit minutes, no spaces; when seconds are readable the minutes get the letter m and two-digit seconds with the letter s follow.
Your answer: 4h59m27s
